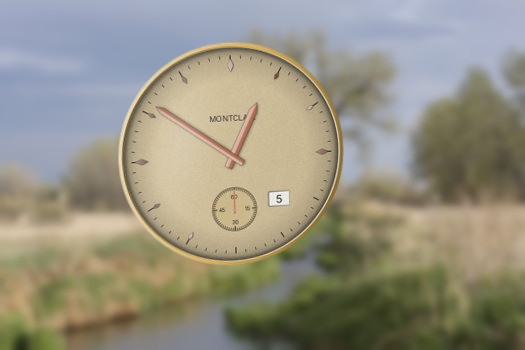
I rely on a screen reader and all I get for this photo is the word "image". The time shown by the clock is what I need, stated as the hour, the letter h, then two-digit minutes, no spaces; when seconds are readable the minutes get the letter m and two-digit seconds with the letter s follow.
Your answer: 12h51
